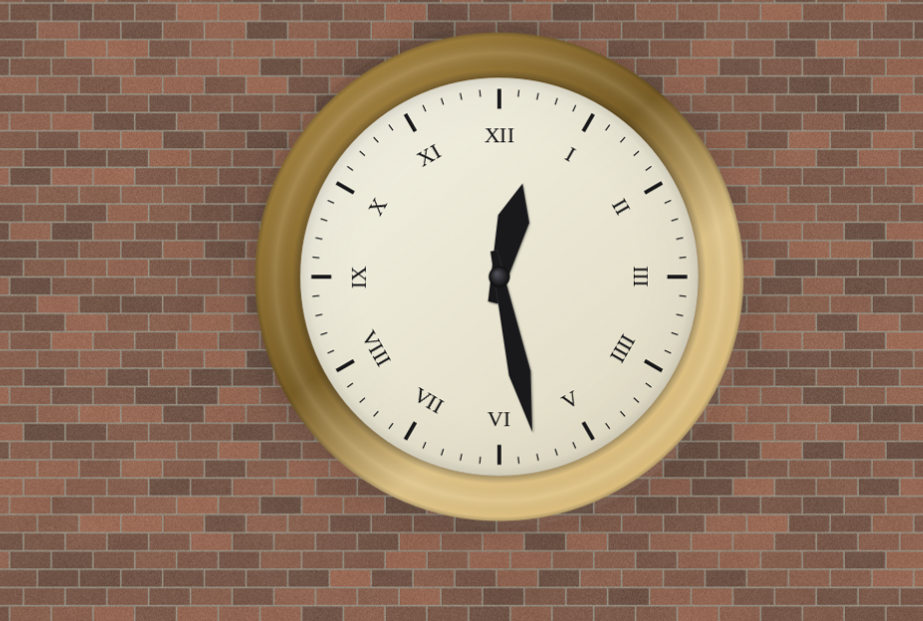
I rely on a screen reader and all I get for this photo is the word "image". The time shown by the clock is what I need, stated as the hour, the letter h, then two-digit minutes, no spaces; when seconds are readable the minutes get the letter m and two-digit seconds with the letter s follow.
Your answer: 12h28
